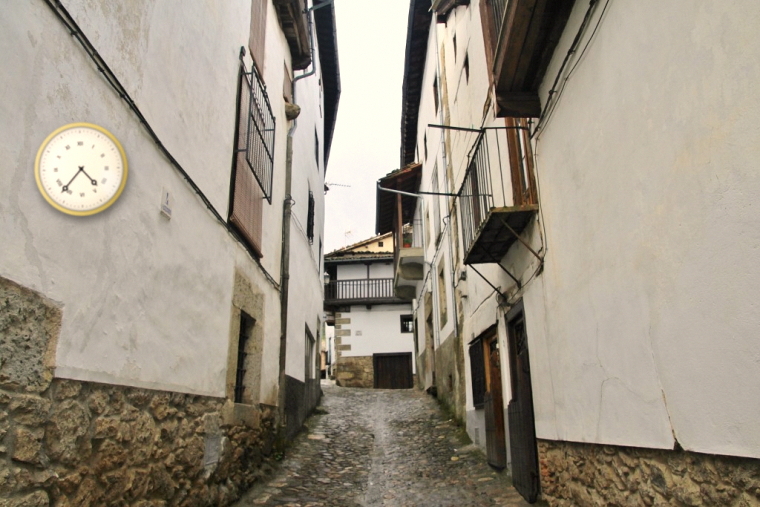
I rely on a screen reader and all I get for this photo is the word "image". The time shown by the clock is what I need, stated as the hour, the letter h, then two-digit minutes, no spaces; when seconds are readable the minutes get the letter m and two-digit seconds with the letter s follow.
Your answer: 4h37
